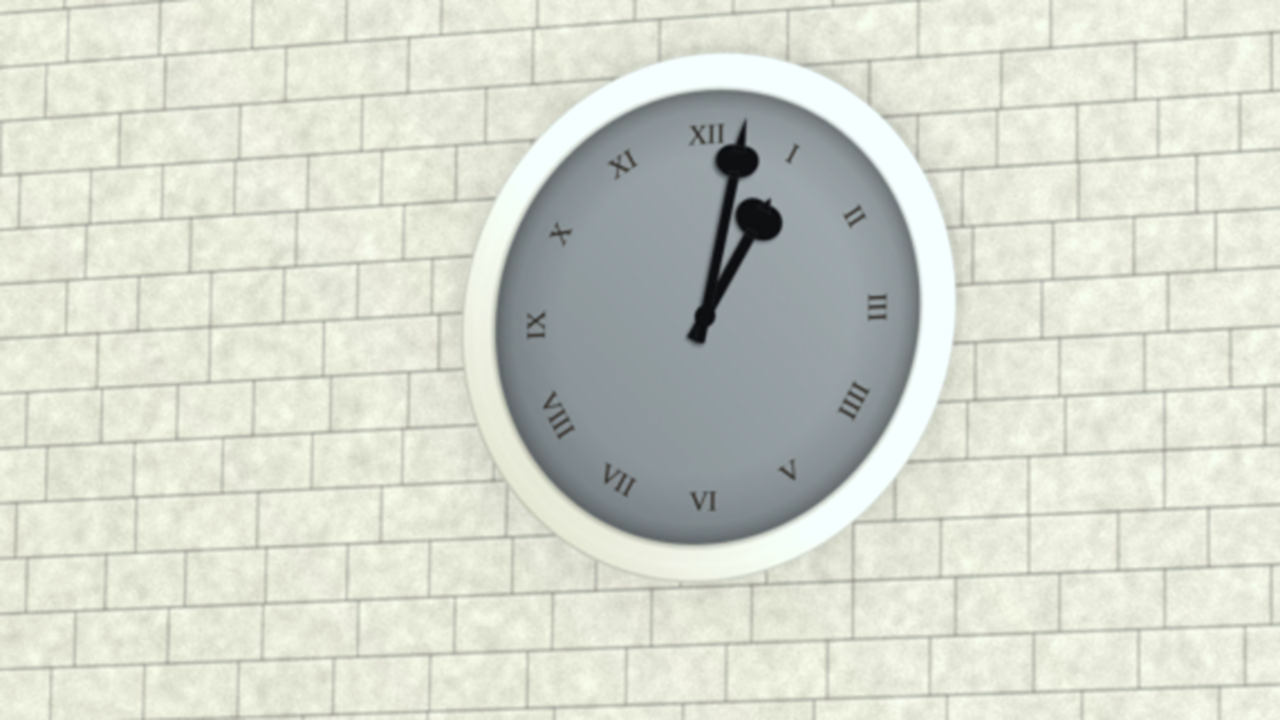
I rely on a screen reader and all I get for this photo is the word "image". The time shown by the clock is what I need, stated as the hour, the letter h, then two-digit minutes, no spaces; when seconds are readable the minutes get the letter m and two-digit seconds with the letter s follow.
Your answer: 1h02
